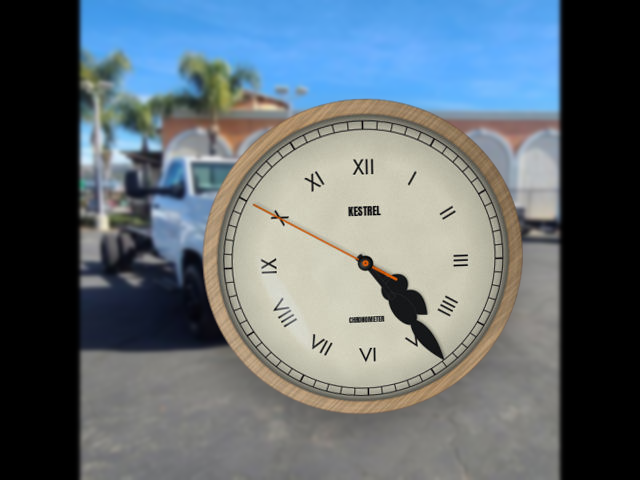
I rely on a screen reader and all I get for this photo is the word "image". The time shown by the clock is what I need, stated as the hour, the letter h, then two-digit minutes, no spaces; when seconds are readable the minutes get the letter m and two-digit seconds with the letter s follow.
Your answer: 4h23m50s
